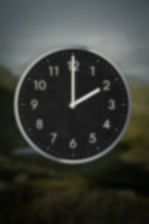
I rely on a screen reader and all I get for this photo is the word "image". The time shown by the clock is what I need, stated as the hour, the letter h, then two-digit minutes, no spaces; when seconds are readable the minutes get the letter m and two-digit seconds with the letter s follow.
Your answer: 2h00
